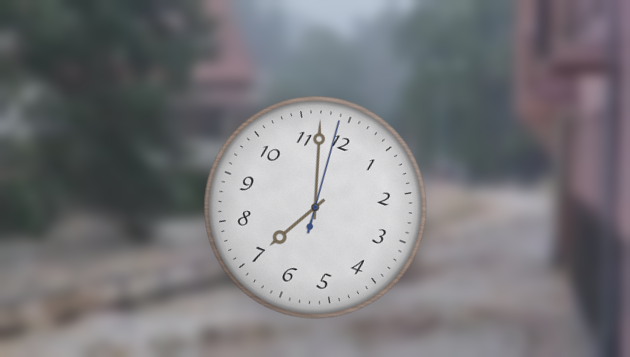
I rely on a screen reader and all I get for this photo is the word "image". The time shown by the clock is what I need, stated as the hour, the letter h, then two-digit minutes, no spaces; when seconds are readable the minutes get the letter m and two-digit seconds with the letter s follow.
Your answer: 6h56m59s
